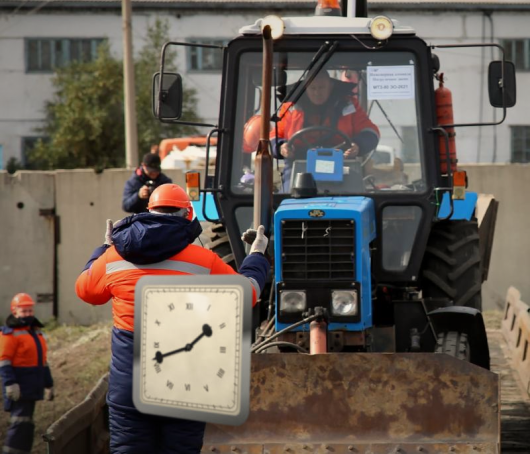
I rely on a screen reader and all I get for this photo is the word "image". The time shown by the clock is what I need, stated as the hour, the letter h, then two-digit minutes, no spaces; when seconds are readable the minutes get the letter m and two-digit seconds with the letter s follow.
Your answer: 1h42
